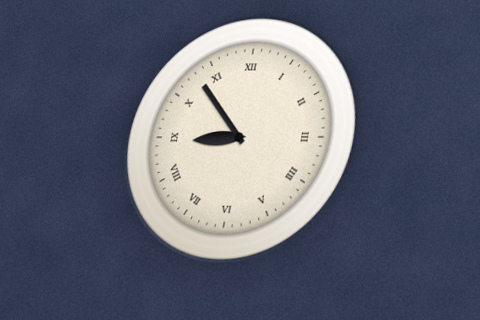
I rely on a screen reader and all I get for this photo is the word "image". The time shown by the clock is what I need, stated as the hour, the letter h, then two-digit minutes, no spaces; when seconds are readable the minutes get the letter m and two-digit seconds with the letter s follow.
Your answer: 8h53
